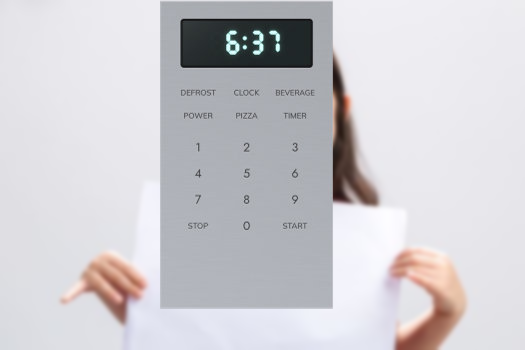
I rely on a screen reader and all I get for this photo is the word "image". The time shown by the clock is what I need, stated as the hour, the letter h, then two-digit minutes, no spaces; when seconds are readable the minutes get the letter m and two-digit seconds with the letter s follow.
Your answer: 6h37
